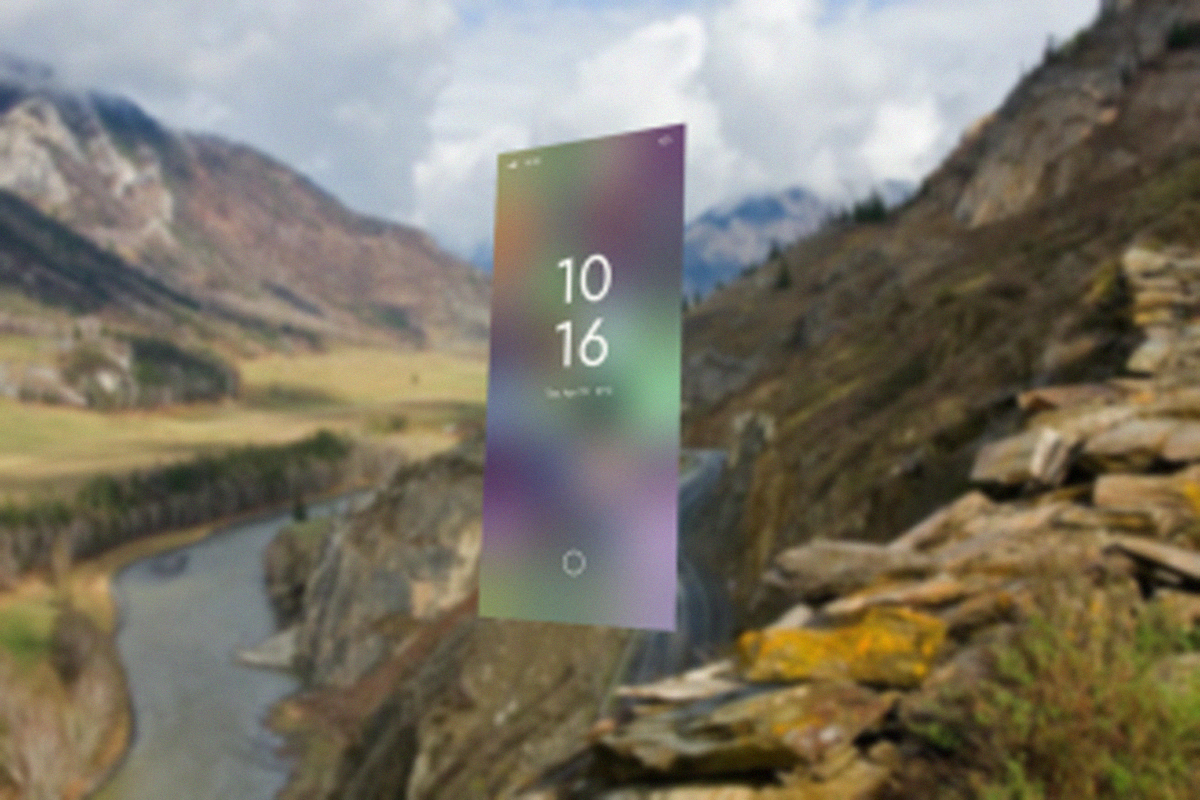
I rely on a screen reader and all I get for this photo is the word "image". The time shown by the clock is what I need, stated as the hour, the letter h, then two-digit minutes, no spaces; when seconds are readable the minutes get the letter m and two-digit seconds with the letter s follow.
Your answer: 10h16
